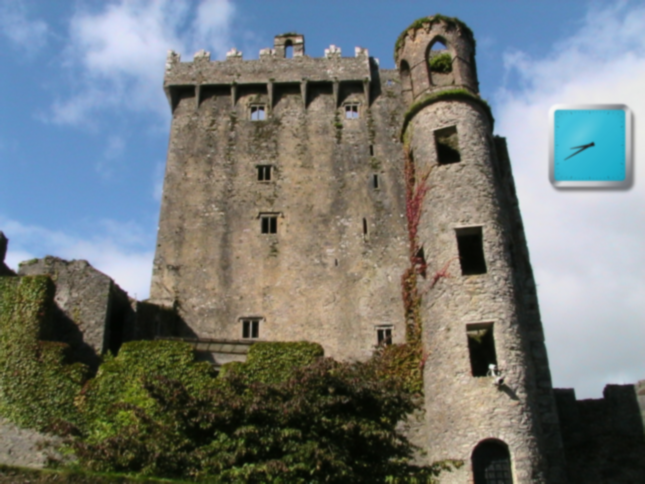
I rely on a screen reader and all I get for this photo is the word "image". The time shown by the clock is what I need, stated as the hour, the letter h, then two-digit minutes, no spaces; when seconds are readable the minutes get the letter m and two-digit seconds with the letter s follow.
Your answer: 8h40
